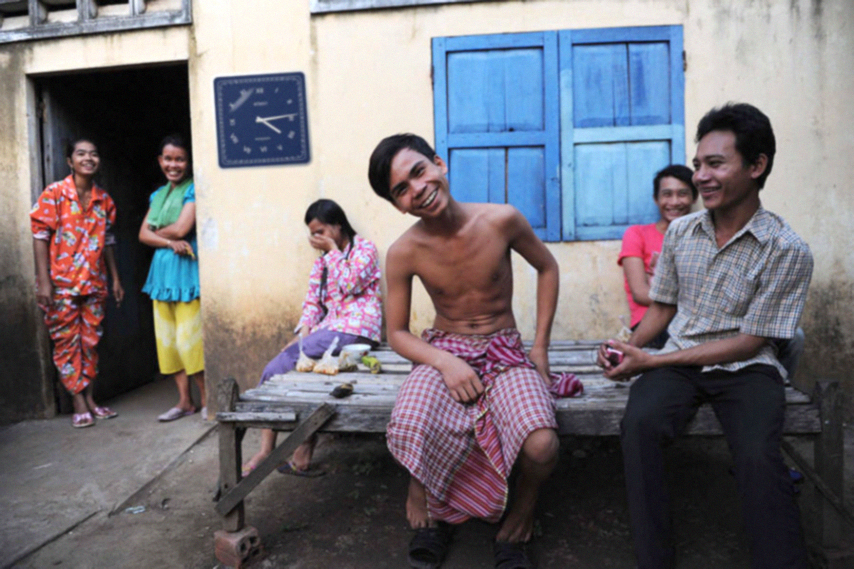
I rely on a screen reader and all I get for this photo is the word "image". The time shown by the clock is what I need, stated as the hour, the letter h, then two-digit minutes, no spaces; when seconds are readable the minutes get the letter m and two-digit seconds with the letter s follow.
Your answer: 4h14
